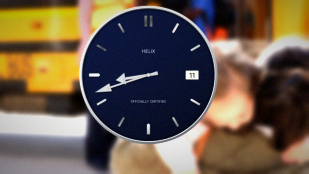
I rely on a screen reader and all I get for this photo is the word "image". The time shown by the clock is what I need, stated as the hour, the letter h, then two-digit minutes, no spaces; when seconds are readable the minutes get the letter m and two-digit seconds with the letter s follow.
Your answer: 8h42
